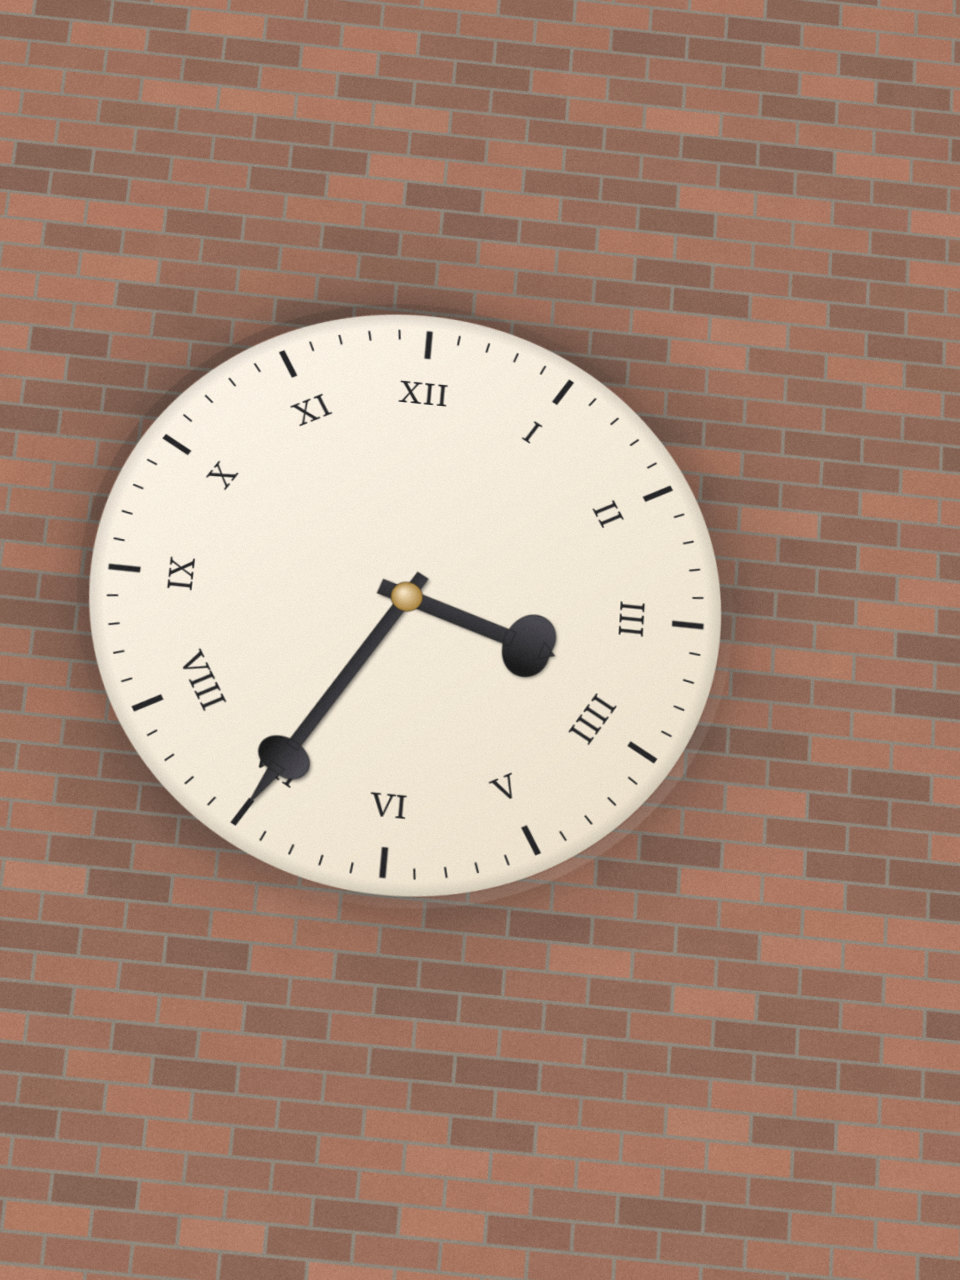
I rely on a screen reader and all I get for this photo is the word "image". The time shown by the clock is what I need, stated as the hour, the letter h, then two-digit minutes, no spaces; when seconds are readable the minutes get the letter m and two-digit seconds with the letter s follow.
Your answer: 3h35
